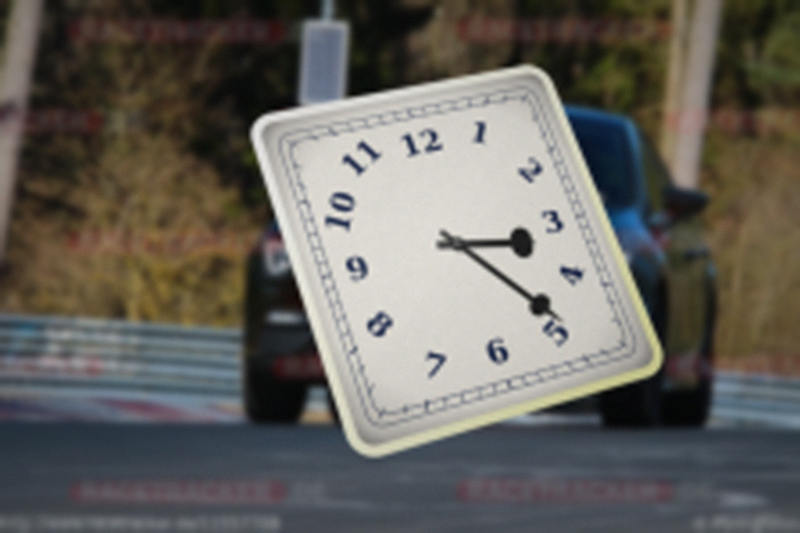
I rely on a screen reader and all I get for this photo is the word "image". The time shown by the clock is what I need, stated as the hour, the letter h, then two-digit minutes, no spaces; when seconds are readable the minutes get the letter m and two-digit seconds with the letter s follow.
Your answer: 3h24
